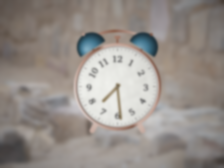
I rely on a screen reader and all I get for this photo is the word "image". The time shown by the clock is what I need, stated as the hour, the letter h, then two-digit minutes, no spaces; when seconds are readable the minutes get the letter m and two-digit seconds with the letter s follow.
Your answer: 7h29
